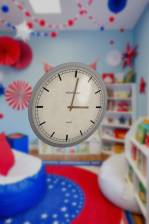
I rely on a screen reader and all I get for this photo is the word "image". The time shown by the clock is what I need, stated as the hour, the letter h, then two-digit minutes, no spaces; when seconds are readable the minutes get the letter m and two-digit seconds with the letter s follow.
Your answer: 3h01
